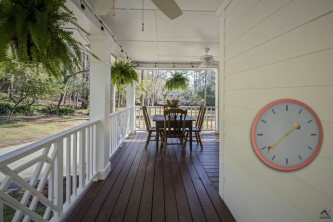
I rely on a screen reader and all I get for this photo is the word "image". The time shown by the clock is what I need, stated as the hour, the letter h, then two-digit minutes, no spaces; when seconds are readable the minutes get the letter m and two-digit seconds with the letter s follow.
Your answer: 1h38
